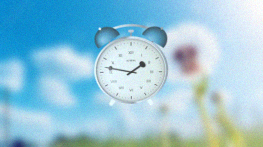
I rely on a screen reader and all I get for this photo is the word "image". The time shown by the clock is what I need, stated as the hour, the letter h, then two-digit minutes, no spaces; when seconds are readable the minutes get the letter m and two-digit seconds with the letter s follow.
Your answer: 1h47
